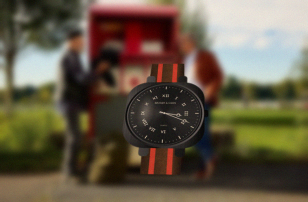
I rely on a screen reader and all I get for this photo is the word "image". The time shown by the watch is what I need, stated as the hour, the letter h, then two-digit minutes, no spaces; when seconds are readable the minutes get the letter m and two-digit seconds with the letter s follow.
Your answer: 3h19
